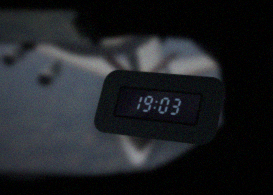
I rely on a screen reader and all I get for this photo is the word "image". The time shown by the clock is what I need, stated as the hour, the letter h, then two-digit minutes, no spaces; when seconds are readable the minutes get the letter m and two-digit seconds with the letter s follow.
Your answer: 19h03
